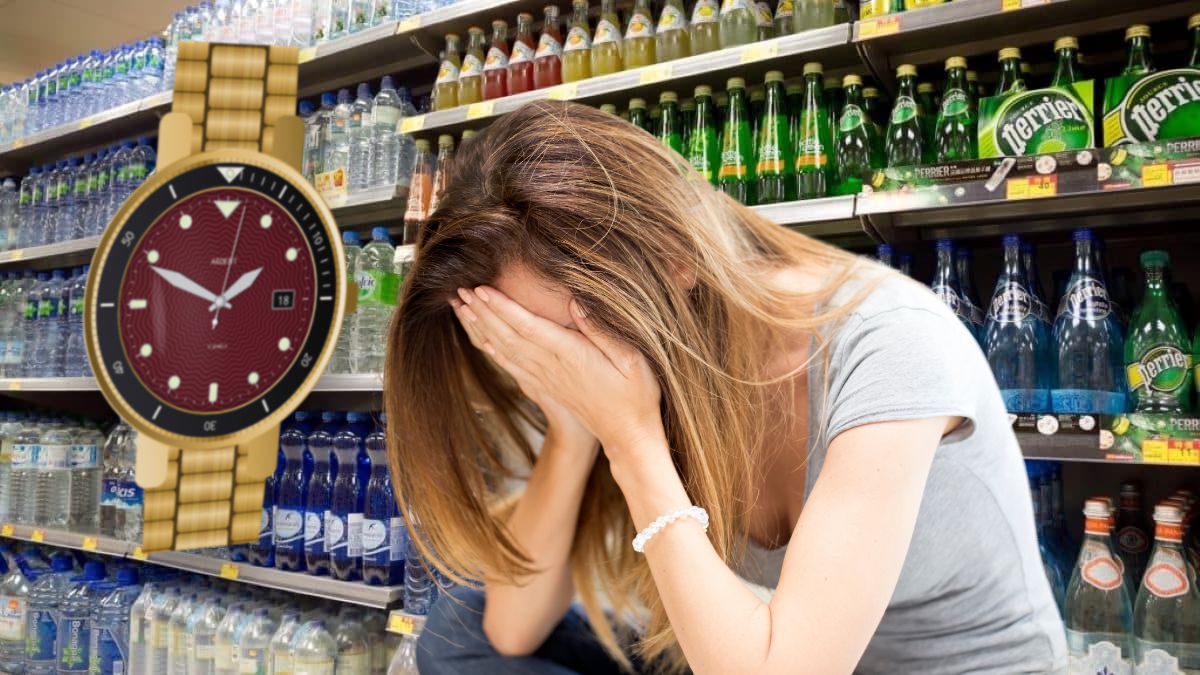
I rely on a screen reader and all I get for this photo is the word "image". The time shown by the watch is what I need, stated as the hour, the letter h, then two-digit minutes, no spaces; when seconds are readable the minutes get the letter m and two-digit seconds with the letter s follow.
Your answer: 1h49m02s
